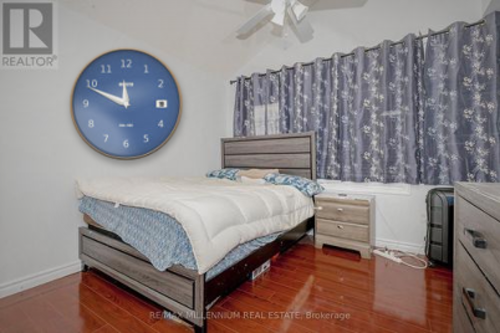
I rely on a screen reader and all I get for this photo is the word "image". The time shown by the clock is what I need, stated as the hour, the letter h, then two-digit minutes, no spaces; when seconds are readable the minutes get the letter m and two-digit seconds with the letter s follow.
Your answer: 11h49
